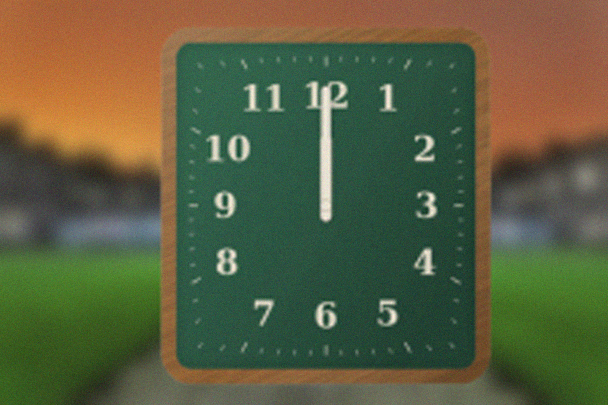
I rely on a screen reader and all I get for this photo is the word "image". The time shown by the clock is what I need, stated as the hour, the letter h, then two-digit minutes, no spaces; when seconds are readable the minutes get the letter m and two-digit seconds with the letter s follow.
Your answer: 12h00
